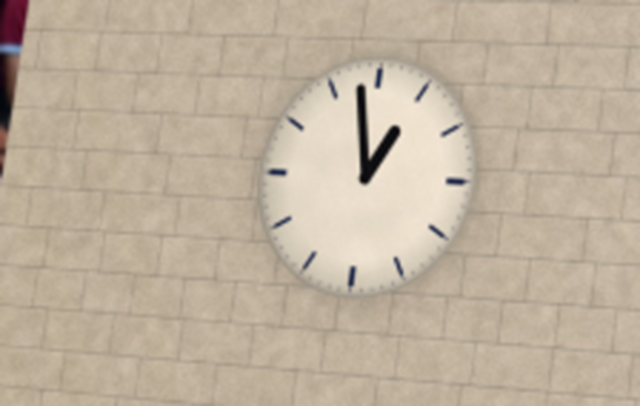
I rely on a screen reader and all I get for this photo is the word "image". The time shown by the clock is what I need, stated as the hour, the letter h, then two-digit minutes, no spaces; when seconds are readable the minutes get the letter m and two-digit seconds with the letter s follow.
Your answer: 12h58
